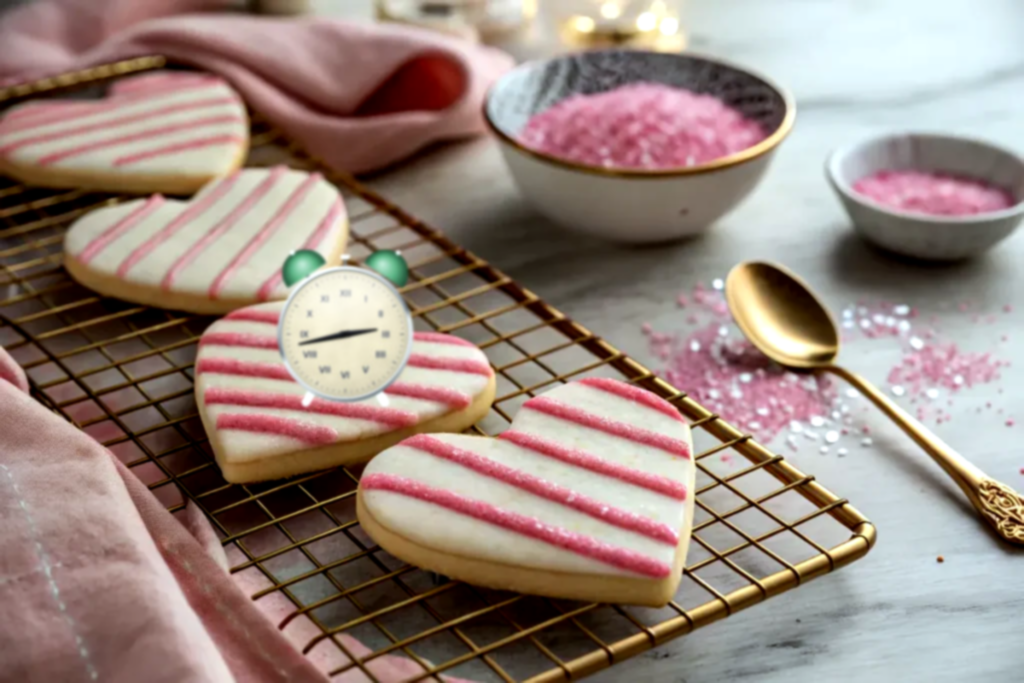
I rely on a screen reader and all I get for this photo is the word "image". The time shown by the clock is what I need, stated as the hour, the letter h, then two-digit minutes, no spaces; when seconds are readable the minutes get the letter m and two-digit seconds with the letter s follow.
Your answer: 2h43
